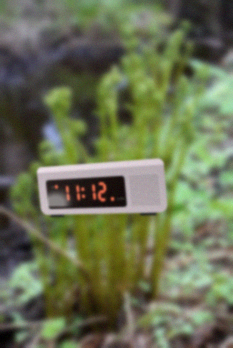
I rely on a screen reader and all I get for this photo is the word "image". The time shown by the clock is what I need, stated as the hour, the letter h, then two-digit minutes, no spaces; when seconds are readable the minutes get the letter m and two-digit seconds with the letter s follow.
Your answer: 11h12
